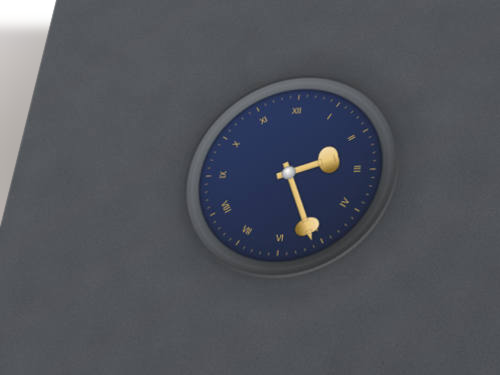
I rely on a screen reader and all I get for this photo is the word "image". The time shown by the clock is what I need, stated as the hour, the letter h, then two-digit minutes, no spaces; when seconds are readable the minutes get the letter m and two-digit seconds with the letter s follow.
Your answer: 2h26
